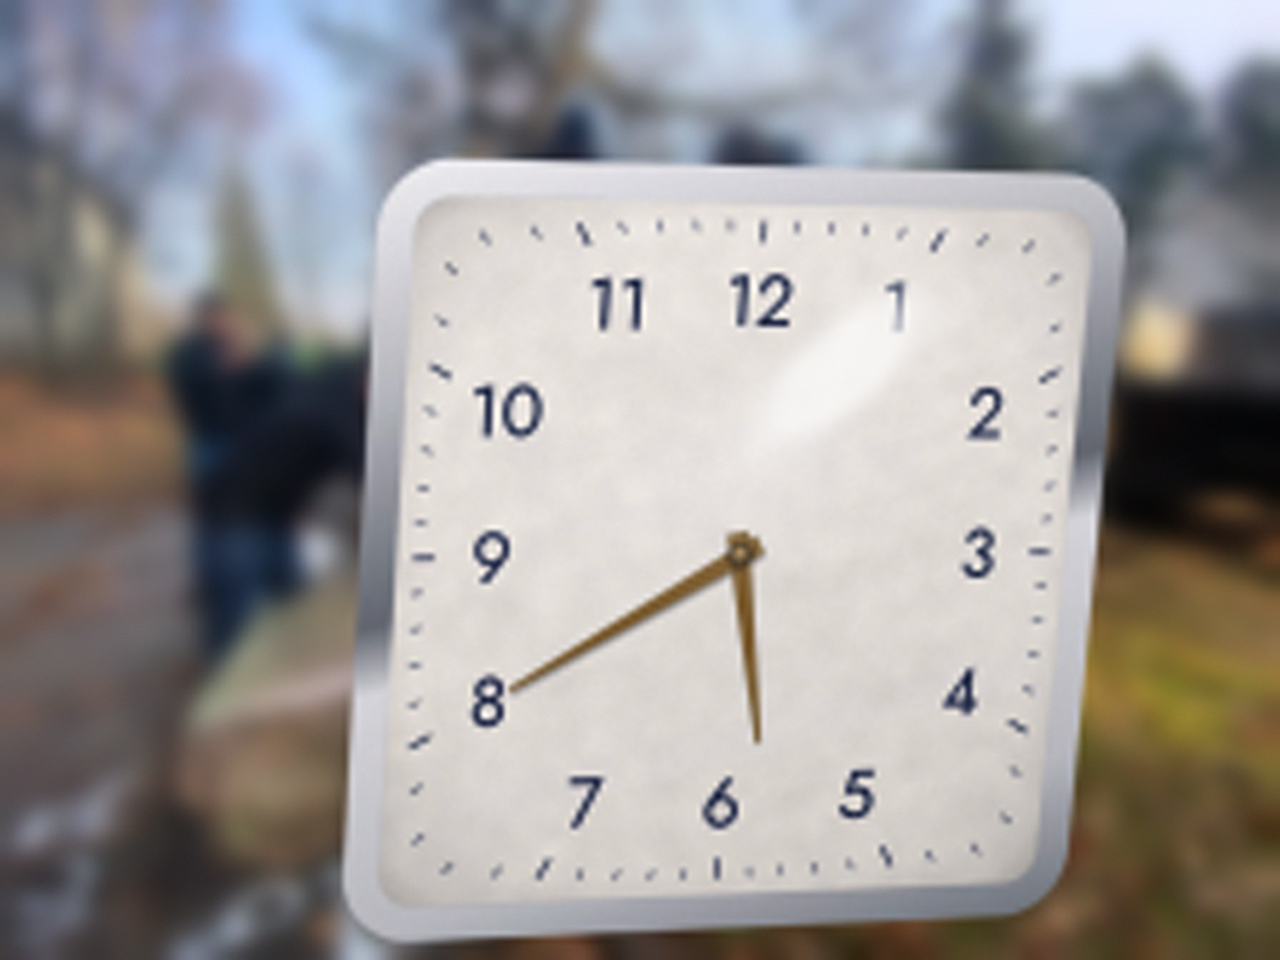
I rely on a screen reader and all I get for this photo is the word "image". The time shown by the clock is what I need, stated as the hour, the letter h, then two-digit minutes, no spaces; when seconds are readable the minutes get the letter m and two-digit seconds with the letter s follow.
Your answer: 5h40
